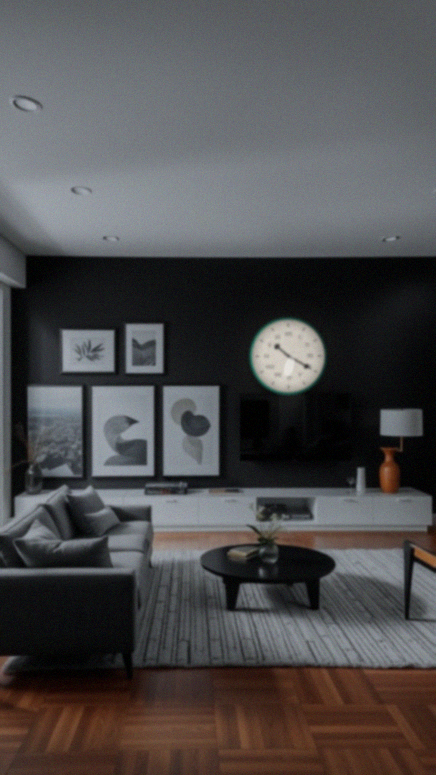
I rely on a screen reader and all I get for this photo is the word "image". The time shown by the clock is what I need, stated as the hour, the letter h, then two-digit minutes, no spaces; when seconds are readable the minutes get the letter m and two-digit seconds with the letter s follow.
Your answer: 10h20
